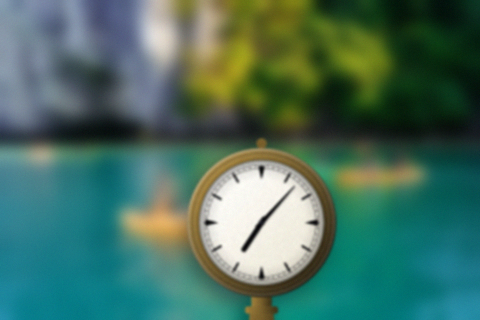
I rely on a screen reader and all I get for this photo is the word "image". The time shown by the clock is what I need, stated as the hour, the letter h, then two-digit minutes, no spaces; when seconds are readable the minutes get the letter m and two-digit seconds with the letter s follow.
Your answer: 7h07
